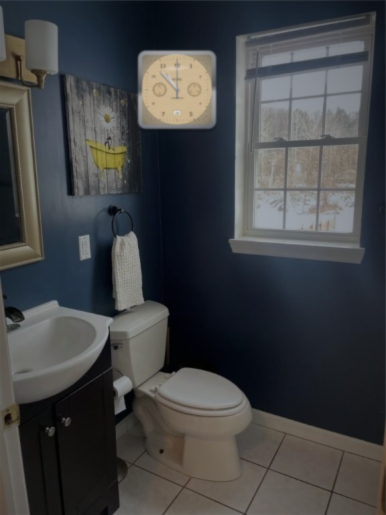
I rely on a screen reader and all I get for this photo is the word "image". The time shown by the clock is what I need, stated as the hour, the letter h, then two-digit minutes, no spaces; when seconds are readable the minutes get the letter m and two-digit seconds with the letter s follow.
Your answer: 10h53
